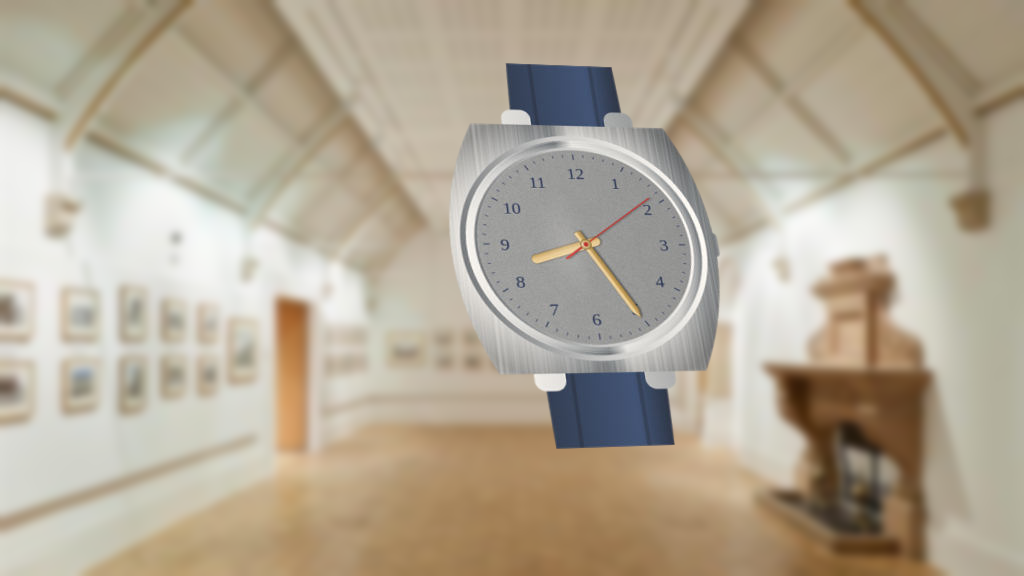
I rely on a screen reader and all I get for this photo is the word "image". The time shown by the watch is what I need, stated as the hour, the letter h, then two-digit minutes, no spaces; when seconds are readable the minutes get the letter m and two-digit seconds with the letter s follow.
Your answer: 8h25m09s
